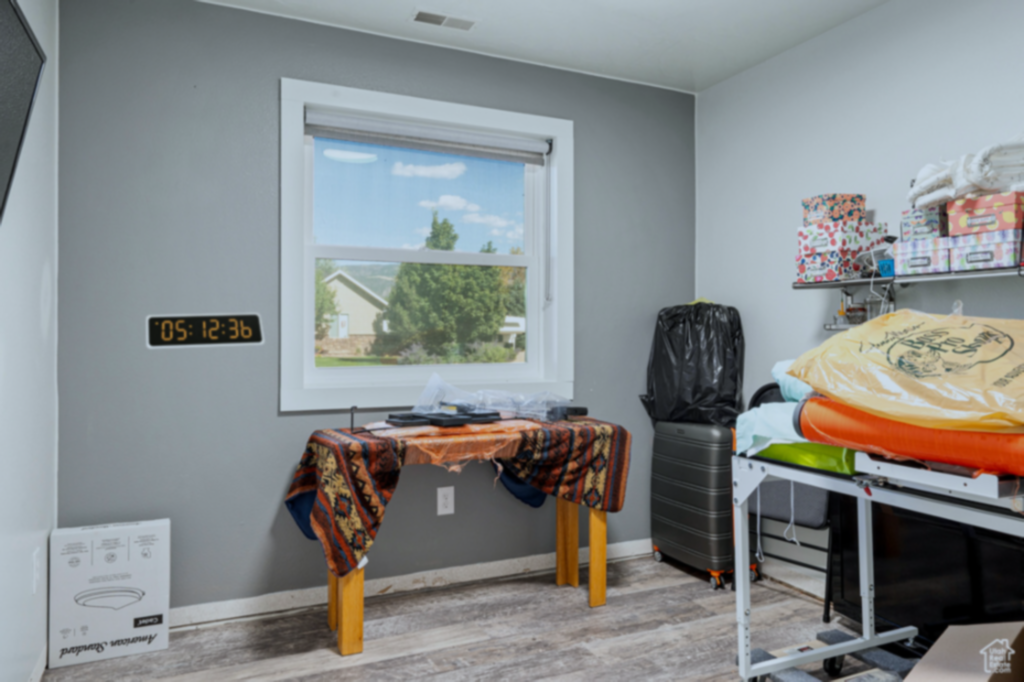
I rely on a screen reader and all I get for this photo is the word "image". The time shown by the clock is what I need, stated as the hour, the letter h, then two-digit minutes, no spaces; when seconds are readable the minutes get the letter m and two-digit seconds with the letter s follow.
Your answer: 5h12m36s
